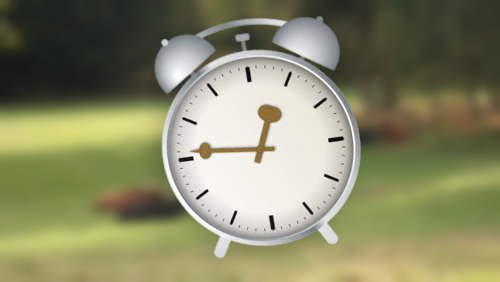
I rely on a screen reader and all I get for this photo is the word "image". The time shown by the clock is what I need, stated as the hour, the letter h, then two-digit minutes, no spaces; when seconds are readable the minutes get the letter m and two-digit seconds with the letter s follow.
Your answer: 12h46
